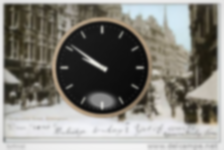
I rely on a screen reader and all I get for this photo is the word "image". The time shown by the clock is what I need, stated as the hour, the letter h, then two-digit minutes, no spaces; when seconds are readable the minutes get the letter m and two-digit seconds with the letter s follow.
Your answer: 9h51
